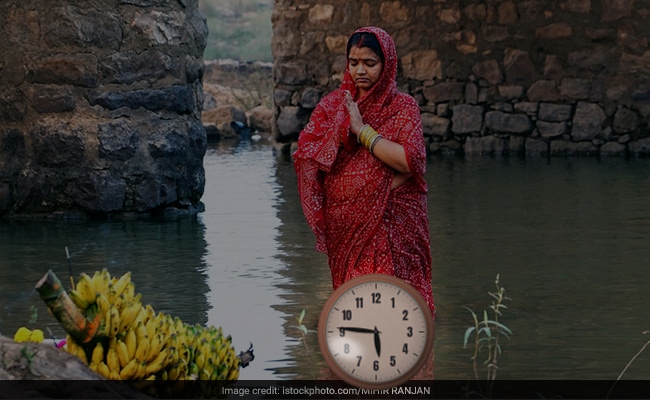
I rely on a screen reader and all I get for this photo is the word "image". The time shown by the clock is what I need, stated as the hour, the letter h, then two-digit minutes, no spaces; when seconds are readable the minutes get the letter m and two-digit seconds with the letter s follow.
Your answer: 5h46
